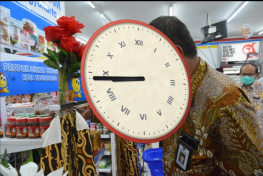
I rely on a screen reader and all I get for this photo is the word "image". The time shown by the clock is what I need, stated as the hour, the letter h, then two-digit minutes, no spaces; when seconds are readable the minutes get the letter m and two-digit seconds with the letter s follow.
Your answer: 8h44
